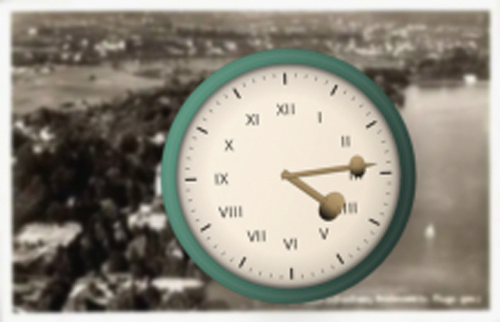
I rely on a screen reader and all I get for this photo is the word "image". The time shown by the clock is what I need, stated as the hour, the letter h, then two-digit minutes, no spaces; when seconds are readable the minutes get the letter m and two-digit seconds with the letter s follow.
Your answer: 4h14
